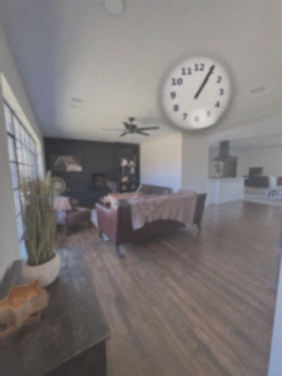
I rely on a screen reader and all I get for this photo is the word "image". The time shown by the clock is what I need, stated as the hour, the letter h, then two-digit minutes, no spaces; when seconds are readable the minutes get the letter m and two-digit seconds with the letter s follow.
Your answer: 1h05
